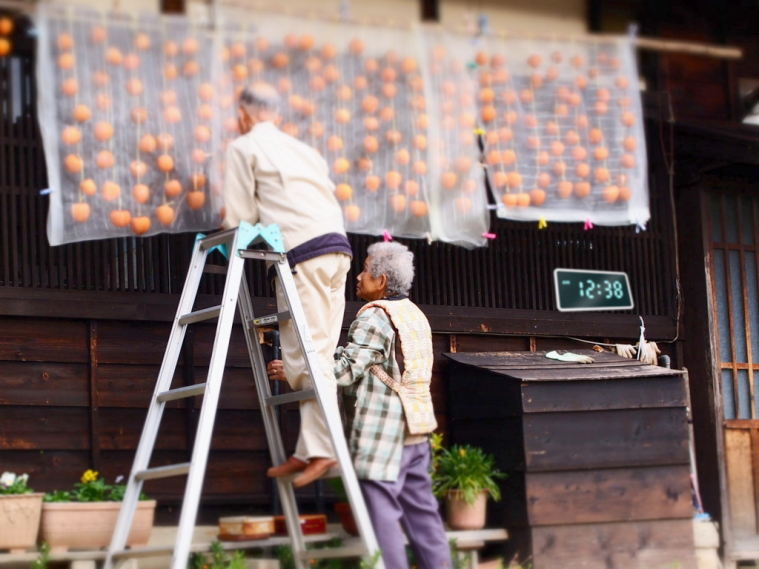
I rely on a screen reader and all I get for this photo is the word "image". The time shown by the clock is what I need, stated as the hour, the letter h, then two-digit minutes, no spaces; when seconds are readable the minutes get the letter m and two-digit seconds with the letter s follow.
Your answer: 12h38
